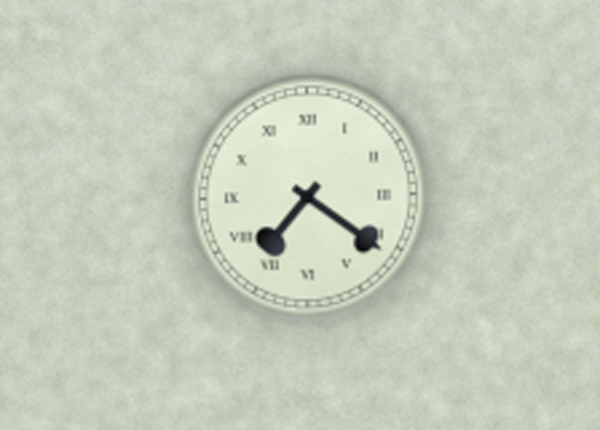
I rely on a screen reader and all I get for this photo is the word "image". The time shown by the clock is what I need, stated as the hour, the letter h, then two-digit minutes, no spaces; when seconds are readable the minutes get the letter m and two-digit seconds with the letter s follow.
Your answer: 7h21
